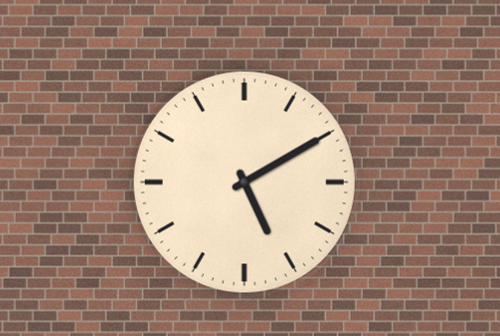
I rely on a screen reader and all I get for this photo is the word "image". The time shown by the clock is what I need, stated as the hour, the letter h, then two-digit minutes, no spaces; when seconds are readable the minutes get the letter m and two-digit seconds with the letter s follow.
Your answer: 5h10
